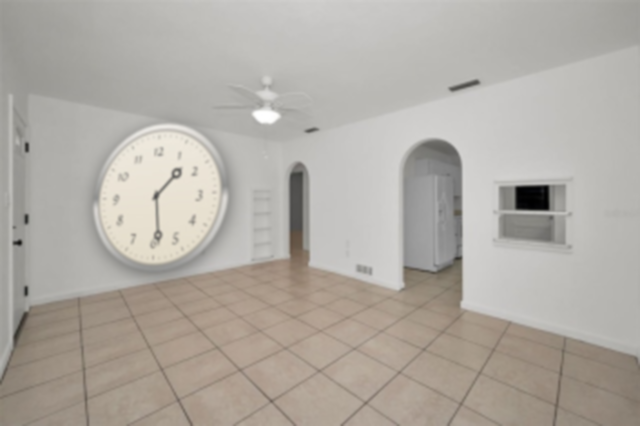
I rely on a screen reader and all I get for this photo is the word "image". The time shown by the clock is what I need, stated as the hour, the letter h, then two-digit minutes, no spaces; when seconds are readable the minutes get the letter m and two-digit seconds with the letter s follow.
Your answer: 1h29
